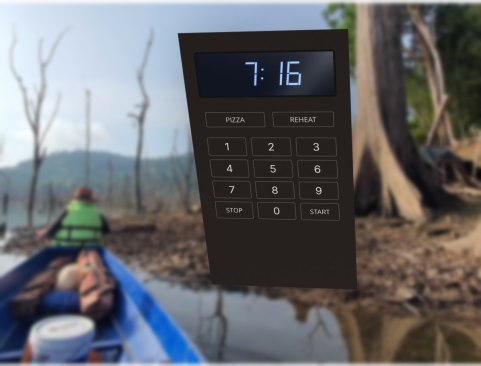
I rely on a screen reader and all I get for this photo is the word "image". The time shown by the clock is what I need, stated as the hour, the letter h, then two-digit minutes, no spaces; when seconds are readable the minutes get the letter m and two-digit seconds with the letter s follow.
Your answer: 7h16
